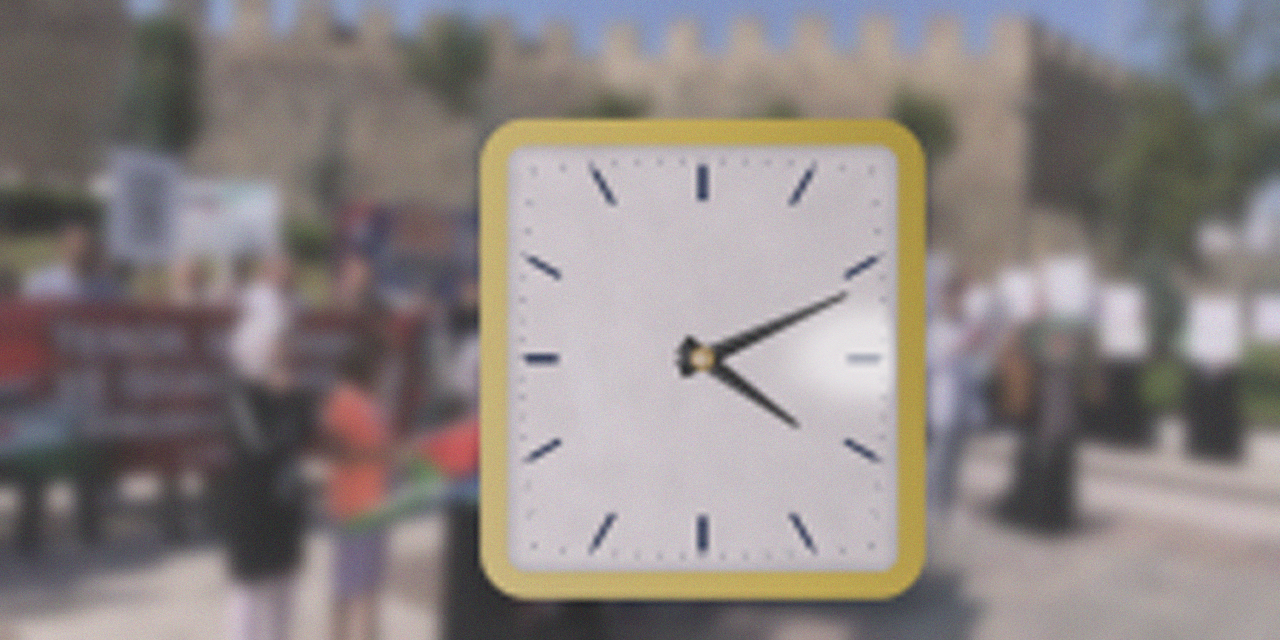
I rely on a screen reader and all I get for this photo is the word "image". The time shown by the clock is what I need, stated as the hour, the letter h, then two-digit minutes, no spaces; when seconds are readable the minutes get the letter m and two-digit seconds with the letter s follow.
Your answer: 4h11
